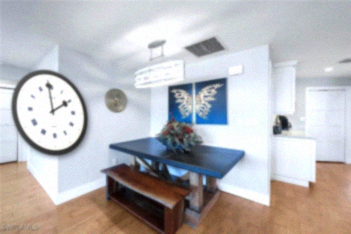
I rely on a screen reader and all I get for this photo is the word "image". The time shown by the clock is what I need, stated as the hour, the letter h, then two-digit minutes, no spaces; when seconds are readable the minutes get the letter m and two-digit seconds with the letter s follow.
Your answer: 1h59
